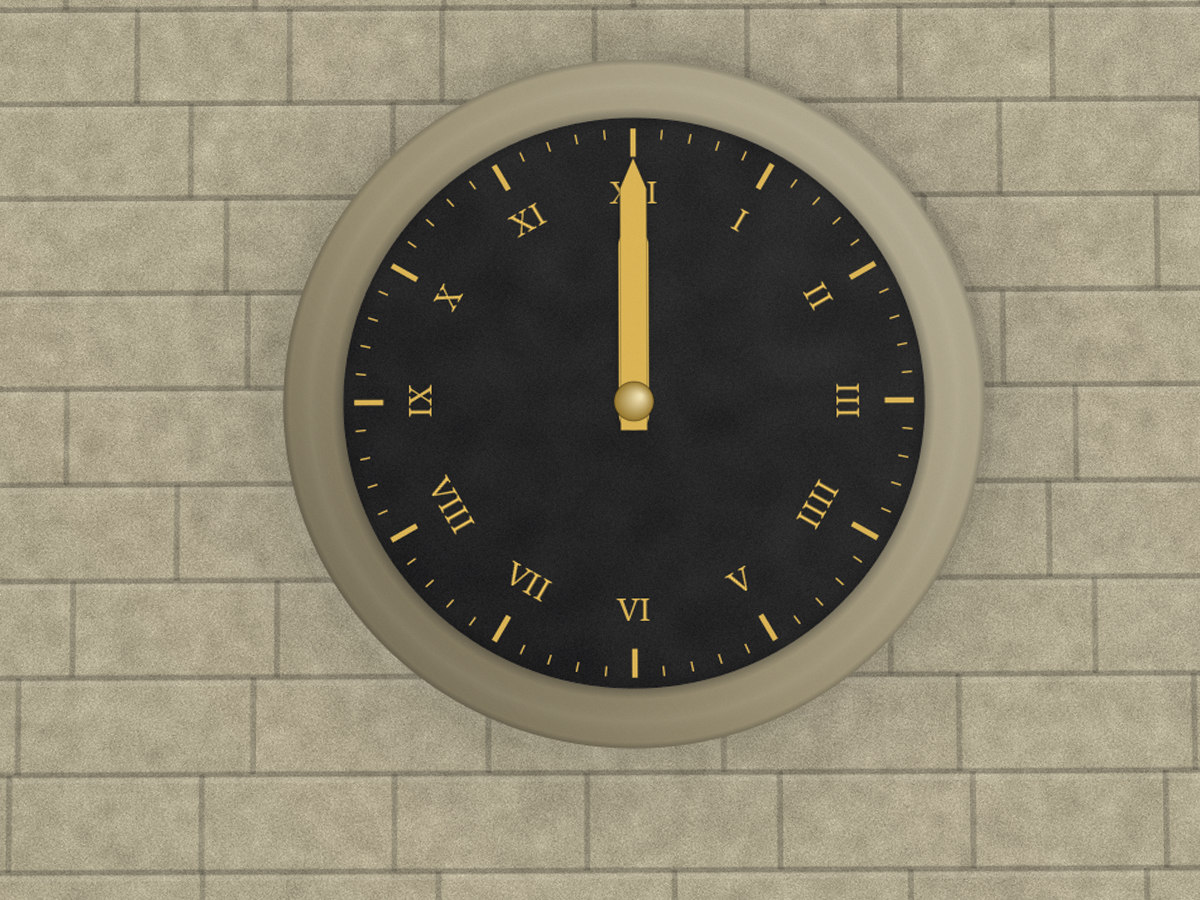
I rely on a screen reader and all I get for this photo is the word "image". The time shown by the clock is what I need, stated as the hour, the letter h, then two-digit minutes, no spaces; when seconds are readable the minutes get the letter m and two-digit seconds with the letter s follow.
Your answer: 12h00
